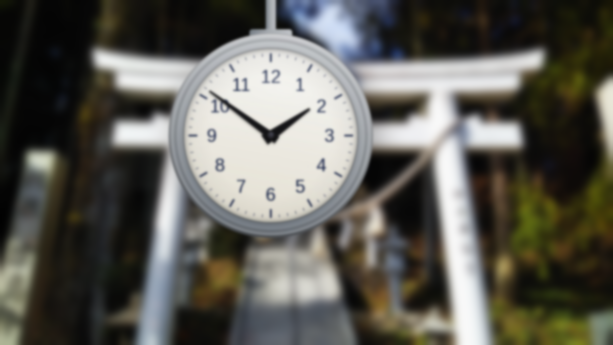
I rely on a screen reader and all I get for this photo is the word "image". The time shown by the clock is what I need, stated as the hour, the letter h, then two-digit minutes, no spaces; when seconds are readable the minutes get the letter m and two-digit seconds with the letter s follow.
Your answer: 1h51
